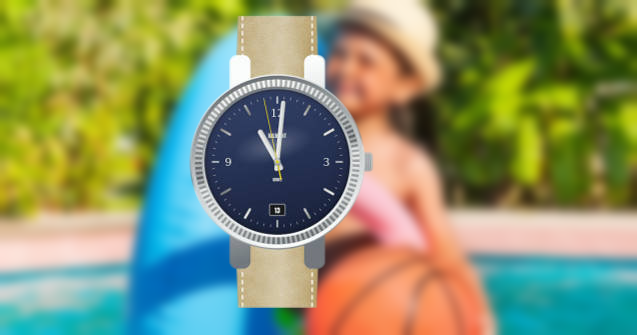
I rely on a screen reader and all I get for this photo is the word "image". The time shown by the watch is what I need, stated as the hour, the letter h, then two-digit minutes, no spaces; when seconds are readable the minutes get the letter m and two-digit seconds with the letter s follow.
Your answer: 11h00m58s
